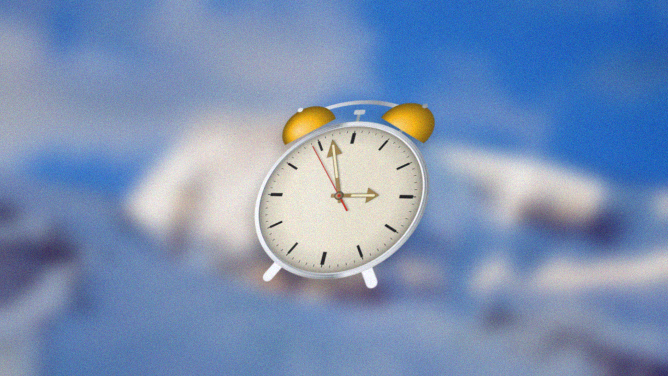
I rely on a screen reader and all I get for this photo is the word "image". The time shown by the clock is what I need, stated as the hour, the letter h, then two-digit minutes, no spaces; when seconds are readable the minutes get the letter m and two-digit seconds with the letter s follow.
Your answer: 2h56m54s
